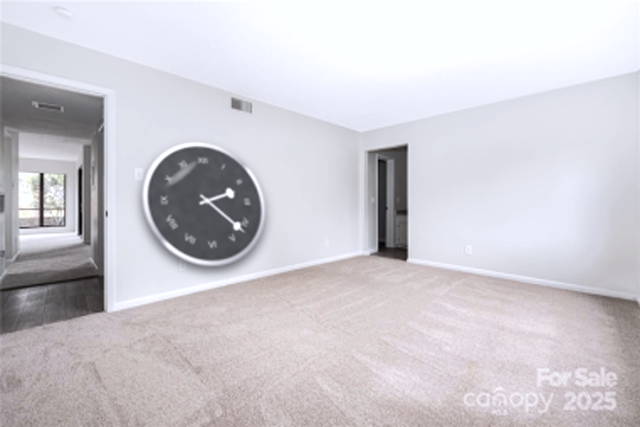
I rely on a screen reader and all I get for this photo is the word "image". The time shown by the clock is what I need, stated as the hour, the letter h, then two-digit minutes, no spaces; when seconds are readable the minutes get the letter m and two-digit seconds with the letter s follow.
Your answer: 2h22
